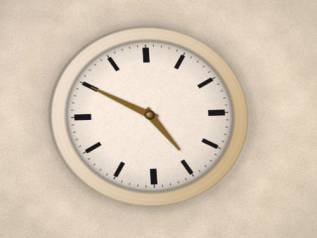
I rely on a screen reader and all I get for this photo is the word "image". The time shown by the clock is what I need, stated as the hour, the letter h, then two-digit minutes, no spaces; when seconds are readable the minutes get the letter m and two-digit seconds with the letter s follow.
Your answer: 4h50
